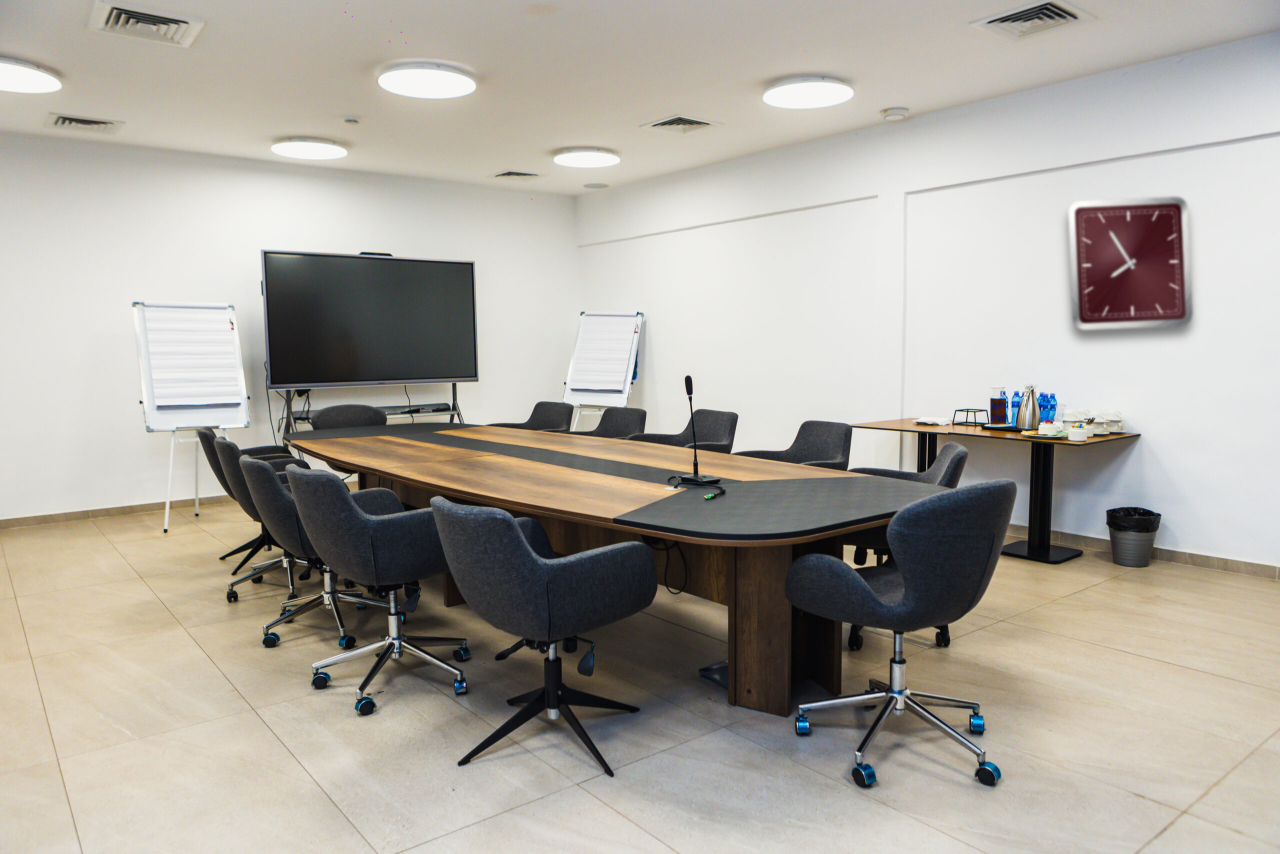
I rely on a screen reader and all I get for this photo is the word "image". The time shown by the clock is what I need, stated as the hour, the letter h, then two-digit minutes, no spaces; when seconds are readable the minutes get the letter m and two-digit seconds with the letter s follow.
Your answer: 7h55
